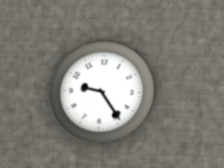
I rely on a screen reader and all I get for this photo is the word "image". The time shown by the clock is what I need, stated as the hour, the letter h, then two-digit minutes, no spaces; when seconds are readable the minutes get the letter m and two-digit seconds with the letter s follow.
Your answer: 9h24
